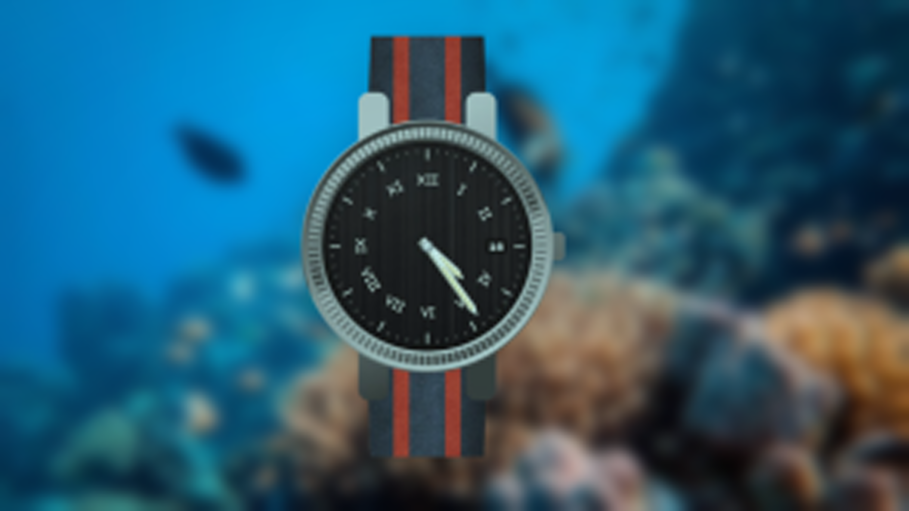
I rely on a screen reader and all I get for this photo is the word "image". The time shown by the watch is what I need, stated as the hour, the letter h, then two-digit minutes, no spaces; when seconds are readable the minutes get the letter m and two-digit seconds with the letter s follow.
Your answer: 4h24
